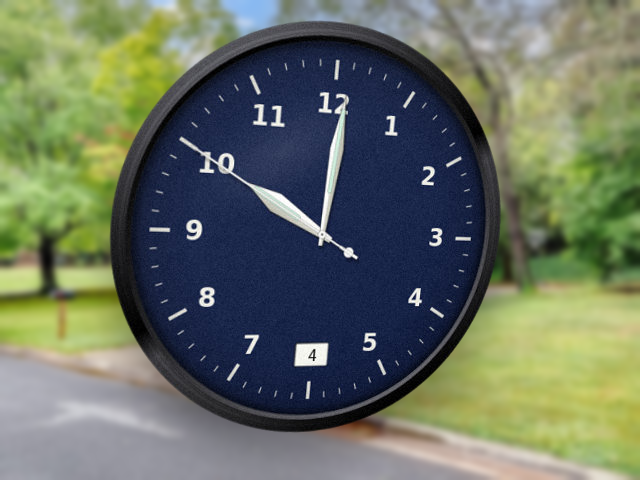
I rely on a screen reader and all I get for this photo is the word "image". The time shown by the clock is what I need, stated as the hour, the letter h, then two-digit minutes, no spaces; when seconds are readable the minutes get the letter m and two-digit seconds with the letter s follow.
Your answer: 10h00m50s
